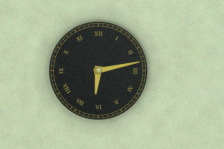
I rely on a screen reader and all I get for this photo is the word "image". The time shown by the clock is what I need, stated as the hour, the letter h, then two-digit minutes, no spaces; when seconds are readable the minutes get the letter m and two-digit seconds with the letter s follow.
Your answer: 6h13
